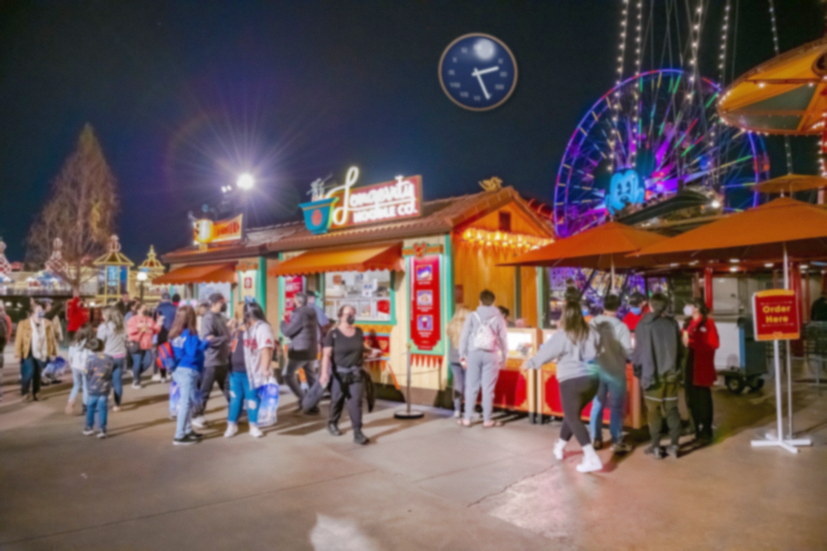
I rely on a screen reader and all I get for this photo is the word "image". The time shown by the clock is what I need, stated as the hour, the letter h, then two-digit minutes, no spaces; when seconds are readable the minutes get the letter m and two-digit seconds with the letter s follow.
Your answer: 2h26
